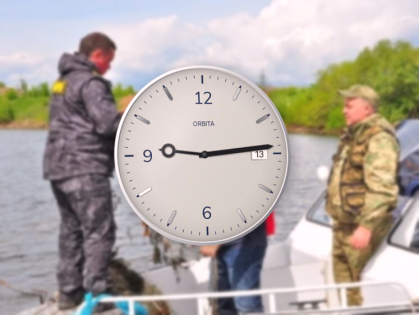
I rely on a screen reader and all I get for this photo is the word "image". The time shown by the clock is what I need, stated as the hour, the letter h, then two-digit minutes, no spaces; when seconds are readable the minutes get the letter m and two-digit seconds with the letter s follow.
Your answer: 9h14
